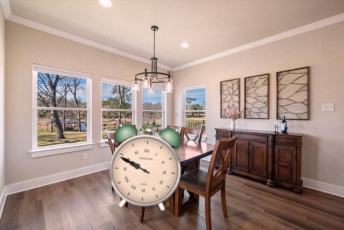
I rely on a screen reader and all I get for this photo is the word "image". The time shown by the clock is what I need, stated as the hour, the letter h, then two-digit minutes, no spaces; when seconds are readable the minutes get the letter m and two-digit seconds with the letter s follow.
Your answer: 9h49
